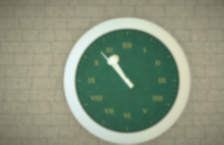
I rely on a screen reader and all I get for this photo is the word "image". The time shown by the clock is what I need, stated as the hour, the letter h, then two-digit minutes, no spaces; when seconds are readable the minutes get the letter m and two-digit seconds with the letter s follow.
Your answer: 10h53
